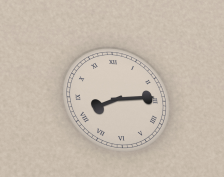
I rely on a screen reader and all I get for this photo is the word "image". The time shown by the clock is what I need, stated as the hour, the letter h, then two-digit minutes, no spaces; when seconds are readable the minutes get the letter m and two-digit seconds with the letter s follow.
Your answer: 8h14
